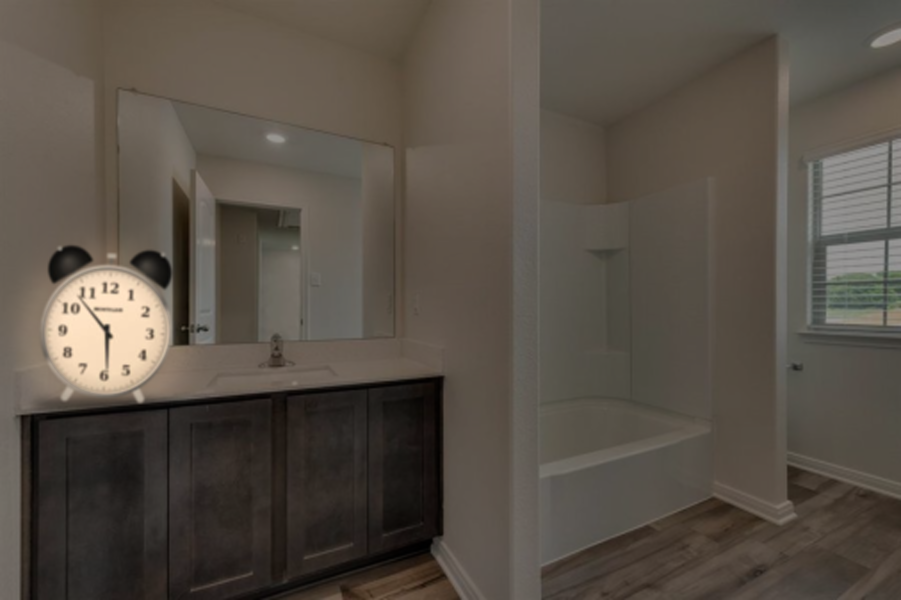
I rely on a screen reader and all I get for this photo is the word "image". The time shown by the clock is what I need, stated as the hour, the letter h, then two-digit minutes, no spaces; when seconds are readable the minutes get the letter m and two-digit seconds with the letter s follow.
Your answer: 5h53
